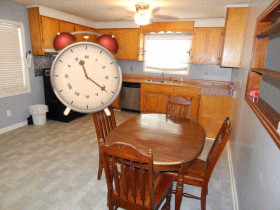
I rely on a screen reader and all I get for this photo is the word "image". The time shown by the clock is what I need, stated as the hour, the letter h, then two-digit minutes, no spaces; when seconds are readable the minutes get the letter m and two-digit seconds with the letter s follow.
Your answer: 11h21
